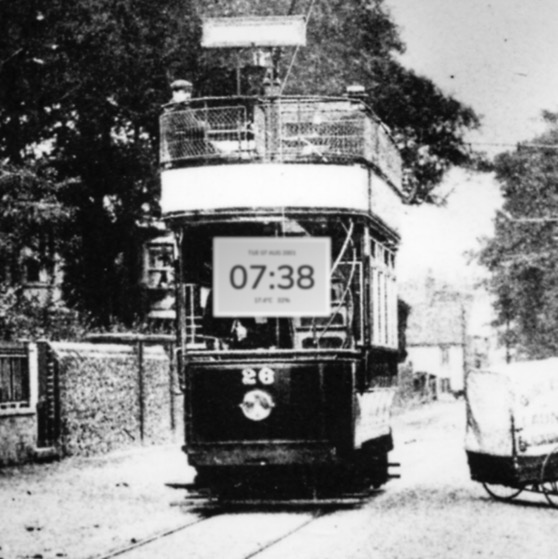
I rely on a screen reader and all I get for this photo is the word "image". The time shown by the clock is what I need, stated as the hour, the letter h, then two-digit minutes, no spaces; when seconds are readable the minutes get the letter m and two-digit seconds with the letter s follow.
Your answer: 7h38
